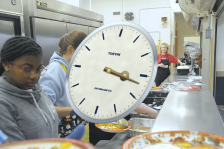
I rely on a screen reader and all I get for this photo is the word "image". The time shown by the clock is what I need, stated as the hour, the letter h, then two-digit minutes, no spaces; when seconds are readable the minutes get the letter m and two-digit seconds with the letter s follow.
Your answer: 3h17
